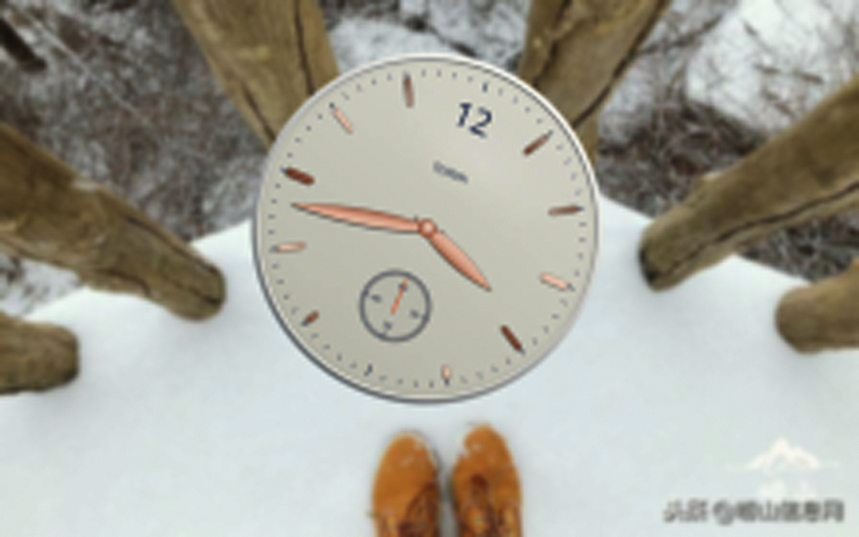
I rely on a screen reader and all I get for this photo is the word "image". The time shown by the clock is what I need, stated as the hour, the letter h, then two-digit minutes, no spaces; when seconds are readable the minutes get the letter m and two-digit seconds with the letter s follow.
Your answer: 3h43
